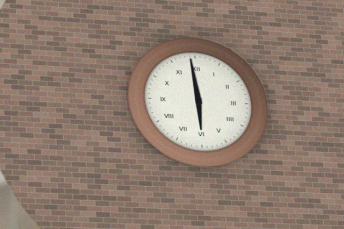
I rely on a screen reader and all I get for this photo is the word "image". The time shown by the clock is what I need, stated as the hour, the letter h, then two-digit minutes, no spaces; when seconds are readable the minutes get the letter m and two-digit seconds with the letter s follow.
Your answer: 5h59
